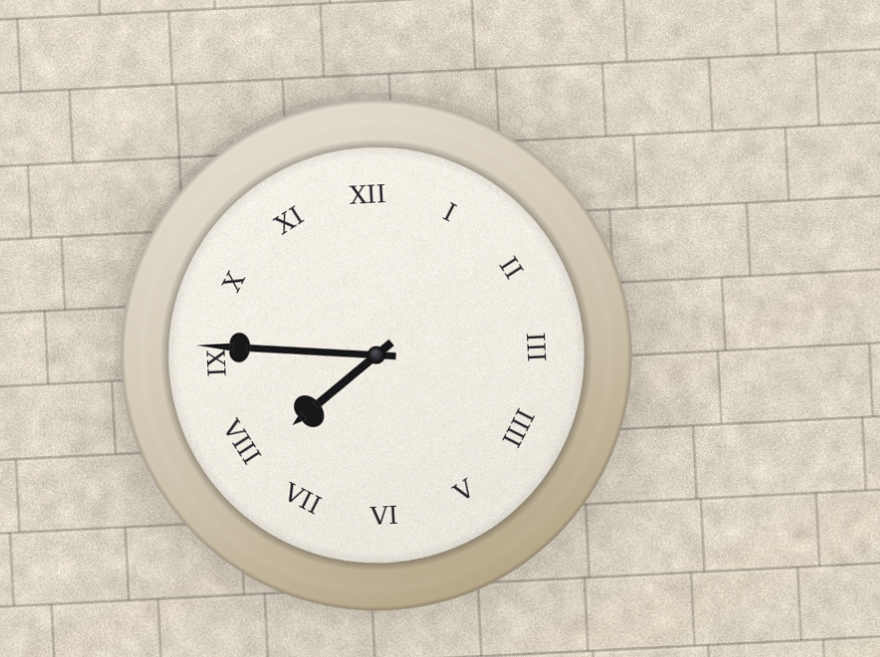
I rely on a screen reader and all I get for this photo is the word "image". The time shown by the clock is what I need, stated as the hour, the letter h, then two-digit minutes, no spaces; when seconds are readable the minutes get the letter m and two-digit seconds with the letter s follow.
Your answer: 7h46
